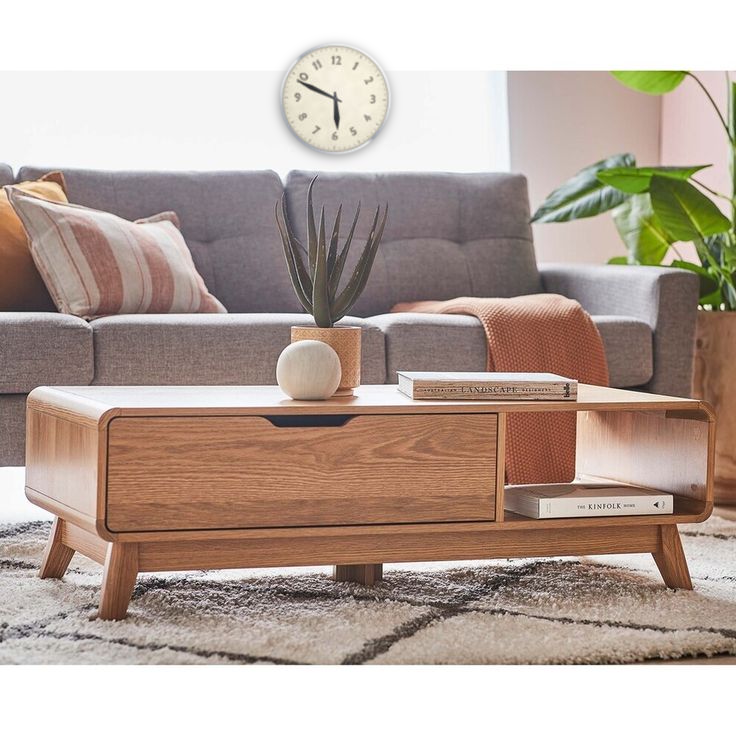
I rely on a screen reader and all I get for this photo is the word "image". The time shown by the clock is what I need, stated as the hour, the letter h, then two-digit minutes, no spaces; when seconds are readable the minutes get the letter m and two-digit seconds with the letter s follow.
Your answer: 5h49
